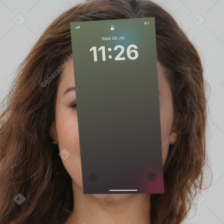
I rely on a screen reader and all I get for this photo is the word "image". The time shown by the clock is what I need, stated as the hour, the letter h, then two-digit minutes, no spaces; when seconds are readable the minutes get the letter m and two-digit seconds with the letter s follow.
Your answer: 11h26
